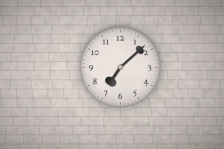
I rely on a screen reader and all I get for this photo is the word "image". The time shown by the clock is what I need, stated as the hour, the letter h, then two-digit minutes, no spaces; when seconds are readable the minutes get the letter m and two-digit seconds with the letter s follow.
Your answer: 7h08
